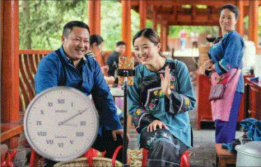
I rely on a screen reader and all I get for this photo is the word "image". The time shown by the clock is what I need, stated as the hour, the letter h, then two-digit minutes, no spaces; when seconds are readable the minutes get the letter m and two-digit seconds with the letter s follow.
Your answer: 3h10
